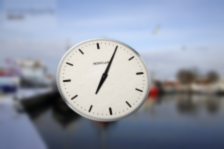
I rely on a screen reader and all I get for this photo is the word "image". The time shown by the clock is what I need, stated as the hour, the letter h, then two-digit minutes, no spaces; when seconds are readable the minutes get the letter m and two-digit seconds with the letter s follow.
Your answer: 7h05
